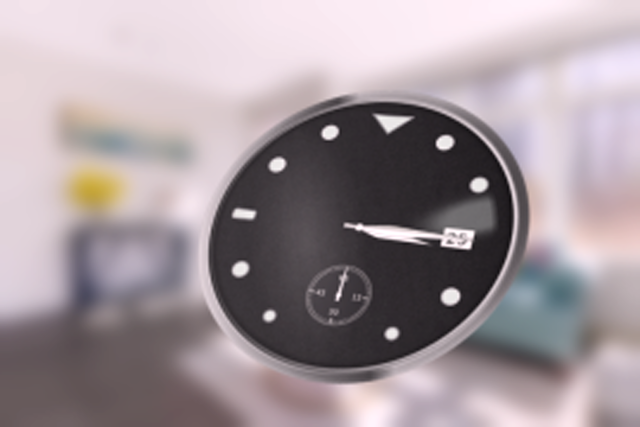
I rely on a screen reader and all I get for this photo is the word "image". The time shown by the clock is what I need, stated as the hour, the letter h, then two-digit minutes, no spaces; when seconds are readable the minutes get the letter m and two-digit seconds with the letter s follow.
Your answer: 3h15
